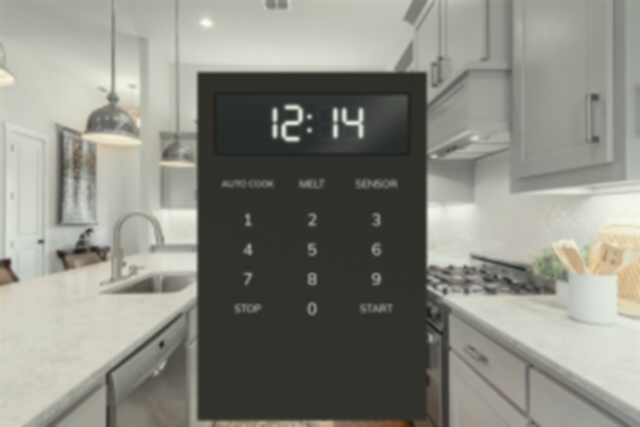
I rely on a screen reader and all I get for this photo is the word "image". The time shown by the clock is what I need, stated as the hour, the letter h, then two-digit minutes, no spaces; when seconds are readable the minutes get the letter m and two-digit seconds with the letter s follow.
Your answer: 12h14
